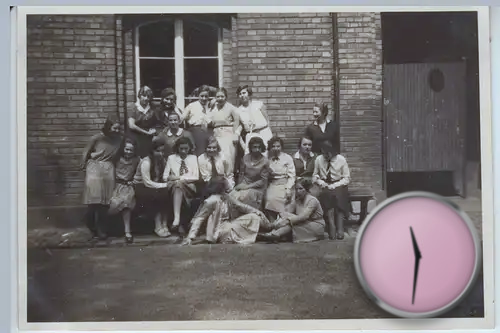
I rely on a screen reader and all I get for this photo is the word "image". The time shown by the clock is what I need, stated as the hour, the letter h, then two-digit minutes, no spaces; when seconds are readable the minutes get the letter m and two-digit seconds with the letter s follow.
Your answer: 11h31
